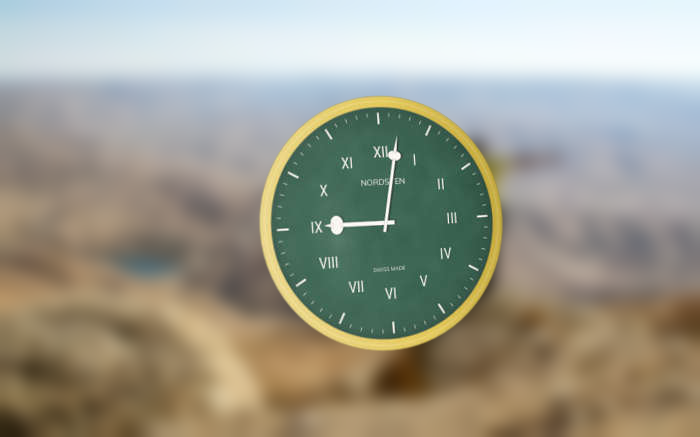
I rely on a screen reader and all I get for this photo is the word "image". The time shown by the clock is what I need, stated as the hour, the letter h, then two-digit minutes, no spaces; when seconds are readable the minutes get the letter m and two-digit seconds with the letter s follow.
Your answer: 9h02
